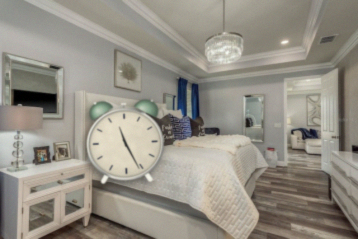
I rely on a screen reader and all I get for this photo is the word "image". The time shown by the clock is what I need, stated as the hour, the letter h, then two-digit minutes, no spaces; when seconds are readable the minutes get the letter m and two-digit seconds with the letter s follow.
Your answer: 11h26
